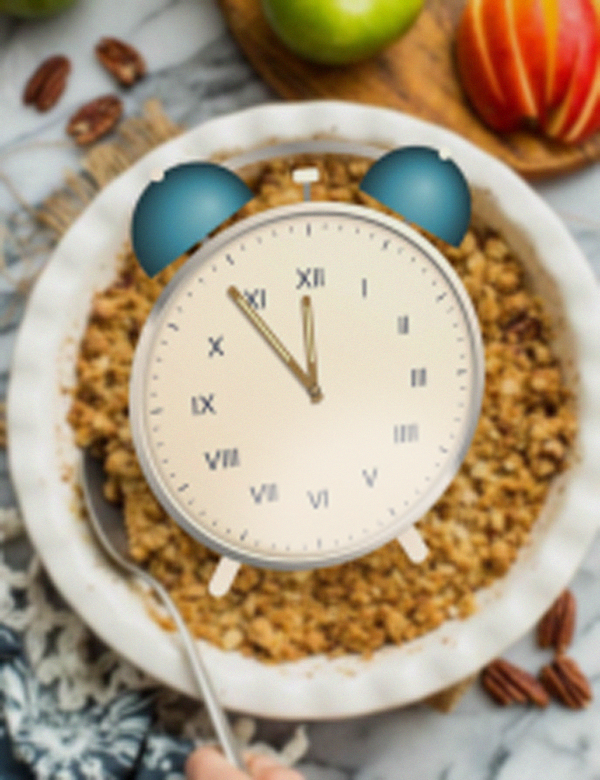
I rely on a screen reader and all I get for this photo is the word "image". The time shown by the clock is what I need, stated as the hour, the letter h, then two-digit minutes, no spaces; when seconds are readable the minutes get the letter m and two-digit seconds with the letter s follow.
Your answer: 11h54
